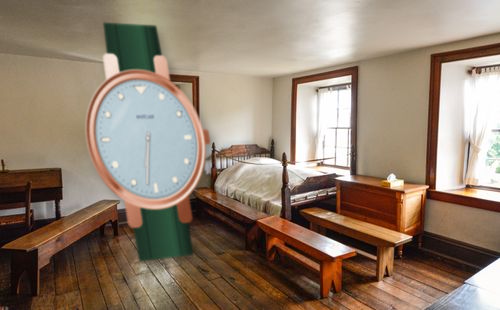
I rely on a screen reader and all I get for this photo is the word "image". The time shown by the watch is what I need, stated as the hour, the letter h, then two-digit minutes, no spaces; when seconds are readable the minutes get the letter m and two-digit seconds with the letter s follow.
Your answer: 6h32
